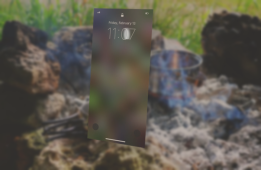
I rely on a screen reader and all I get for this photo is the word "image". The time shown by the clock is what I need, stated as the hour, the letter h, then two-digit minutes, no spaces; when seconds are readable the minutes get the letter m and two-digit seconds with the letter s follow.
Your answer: 11h07
